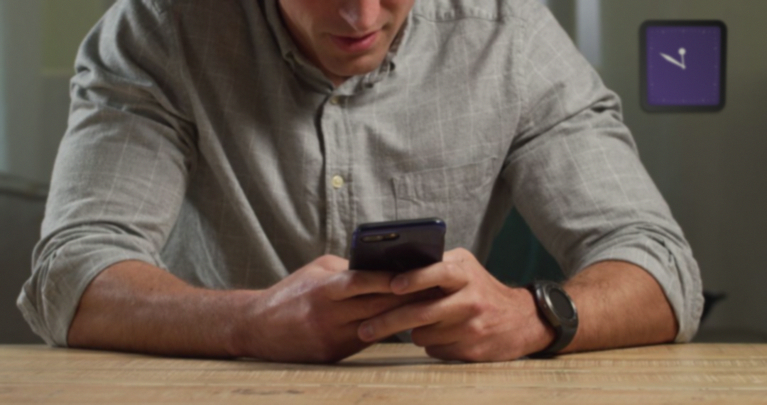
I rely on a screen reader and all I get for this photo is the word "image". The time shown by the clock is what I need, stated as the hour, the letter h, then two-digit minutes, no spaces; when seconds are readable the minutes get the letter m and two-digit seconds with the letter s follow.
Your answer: 11h50
